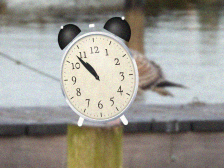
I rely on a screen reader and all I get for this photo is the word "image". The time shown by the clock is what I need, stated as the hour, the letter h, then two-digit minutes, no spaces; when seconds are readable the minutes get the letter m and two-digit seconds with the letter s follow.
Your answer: 10h53
